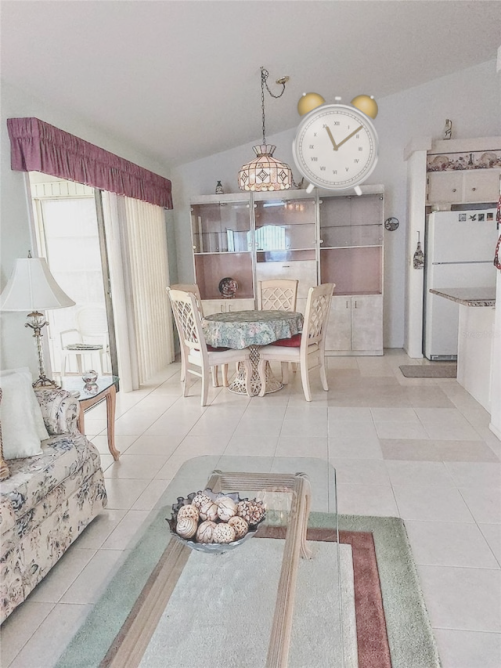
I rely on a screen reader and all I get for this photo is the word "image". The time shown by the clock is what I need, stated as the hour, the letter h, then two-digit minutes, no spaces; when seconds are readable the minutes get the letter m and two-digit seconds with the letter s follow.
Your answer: 11h08
